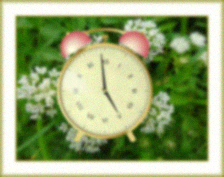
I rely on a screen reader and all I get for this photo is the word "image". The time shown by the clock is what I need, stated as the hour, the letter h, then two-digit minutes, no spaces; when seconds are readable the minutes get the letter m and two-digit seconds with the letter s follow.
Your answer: 4h59
